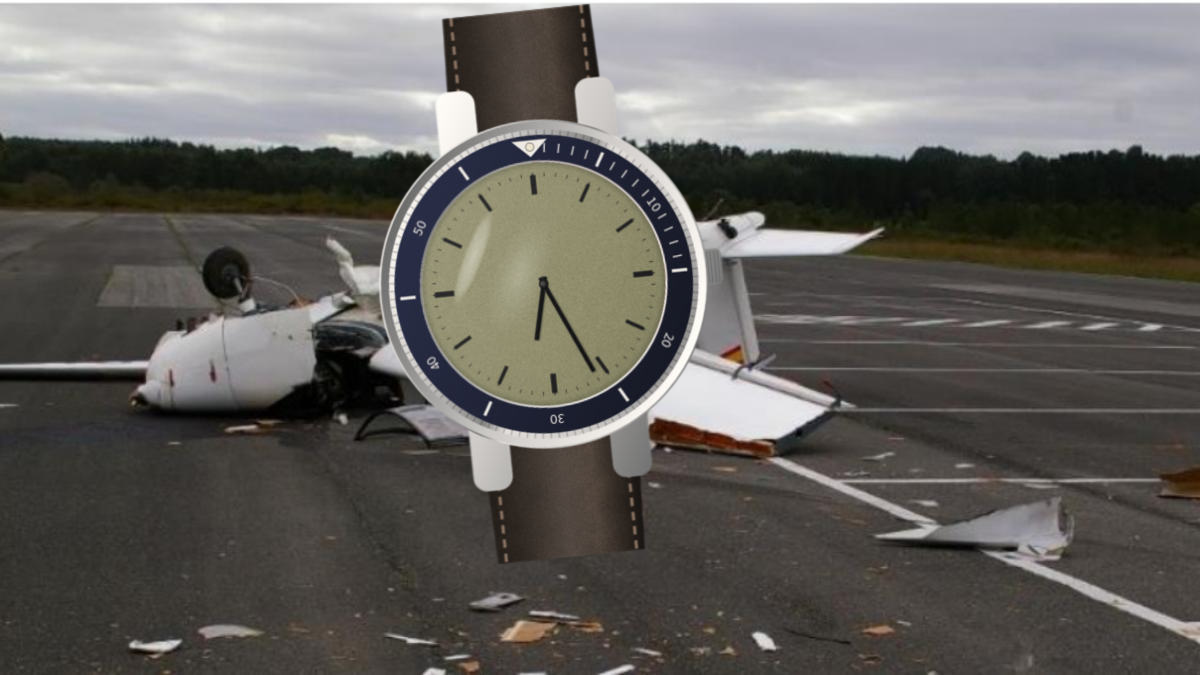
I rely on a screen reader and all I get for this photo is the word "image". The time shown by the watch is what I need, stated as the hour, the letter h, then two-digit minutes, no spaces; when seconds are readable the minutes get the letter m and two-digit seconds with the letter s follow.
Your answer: 6h26
